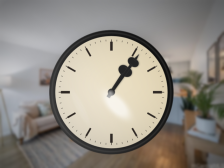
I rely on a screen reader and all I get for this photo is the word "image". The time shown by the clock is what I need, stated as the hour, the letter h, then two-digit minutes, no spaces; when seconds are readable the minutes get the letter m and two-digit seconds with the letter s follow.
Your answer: 1h06
